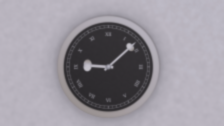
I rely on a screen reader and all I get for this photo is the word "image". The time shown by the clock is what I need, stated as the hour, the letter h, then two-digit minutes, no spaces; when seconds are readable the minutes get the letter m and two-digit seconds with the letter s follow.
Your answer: 9h08
